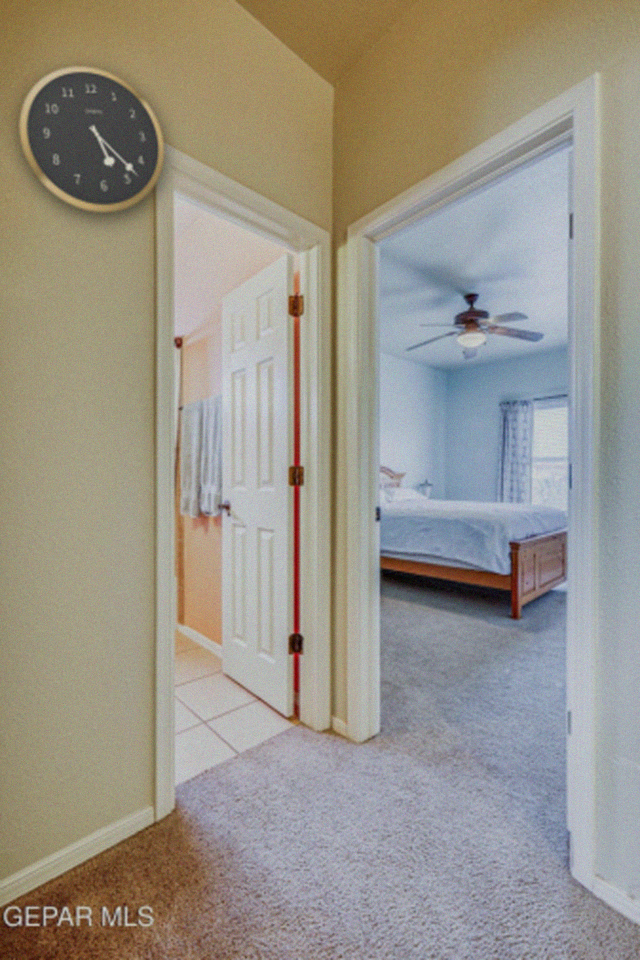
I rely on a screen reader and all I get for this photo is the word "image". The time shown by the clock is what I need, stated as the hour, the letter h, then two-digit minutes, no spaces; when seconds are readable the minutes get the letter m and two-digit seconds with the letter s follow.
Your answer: 5h23
